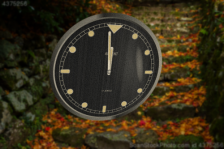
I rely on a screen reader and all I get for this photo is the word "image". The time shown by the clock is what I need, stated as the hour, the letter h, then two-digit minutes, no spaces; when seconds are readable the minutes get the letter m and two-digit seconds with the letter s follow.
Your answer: 11h59
